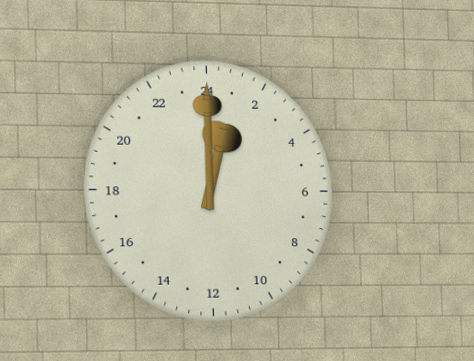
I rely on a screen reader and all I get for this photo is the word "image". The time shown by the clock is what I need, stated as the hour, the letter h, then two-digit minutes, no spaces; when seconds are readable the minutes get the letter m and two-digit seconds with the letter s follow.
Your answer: 1h00
